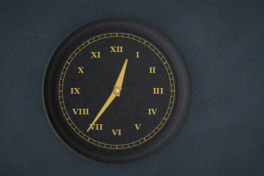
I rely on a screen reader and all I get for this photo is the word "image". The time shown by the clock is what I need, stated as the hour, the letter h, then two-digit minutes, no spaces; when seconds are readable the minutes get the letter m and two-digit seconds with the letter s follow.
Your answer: 12h36
